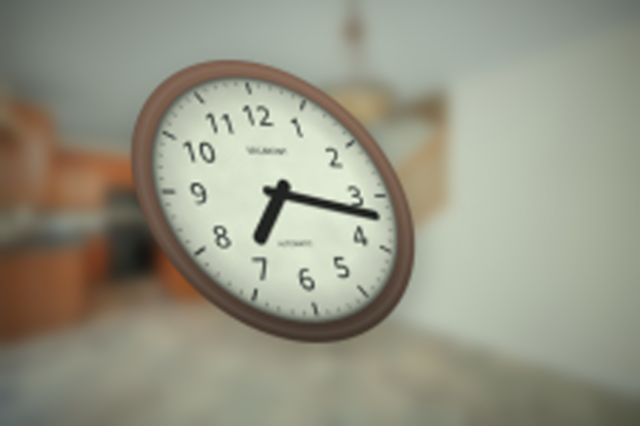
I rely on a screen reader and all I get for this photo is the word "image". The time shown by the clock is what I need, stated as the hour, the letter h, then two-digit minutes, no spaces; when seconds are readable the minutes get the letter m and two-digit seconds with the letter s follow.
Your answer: 7h17
